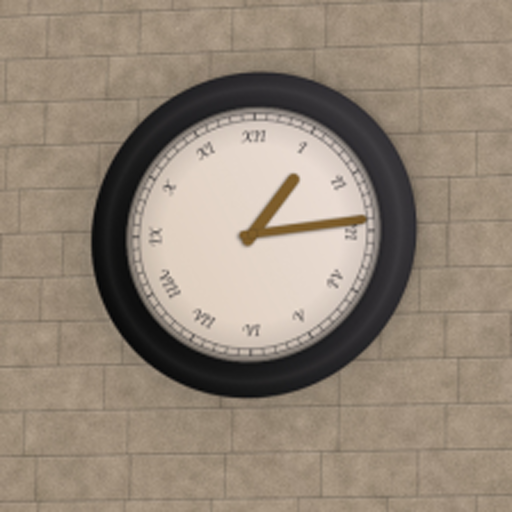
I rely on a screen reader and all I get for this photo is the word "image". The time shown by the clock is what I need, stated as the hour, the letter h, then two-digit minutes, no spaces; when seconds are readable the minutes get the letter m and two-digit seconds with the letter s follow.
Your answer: 1h14
